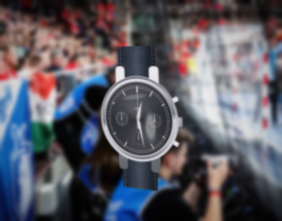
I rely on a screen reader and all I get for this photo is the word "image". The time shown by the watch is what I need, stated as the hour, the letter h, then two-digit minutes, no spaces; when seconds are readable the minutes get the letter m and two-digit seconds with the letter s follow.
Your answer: 12h28
